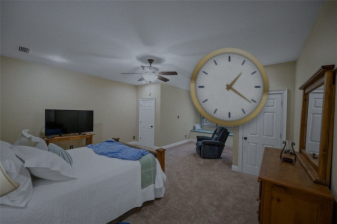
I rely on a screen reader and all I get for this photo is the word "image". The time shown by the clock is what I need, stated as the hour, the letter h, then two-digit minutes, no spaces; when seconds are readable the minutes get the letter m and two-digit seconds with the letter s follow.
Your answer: 1h21
